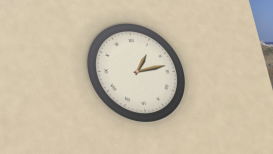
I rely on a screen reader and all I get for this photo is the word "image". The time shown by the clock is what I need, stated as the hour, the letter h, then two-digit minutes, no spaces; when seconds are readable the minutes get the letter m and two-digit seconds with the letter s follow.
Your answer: 1h13
